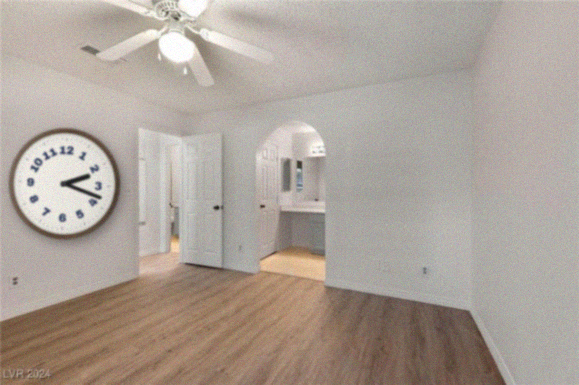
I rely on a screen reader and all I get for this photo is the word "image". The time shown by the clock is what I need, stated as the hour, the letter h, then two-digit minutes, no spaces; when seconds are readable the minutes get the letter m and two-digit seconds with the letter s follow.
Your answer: 2h18
